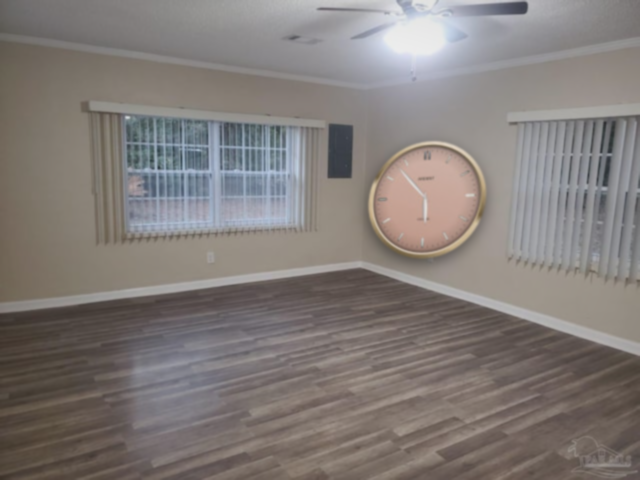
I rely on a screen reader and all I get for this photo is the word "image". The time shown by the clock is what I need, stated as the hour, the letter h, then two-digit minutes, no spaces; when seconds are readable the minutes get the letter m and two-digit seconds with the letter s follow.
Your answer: 5h53
